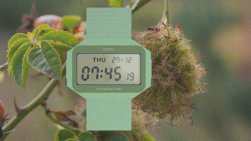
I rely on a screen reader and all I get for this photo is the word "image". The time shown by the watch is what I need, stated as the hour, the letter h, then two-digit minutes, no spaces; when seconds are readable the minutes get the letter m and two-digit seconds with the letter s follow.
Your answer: 7h45m19s
